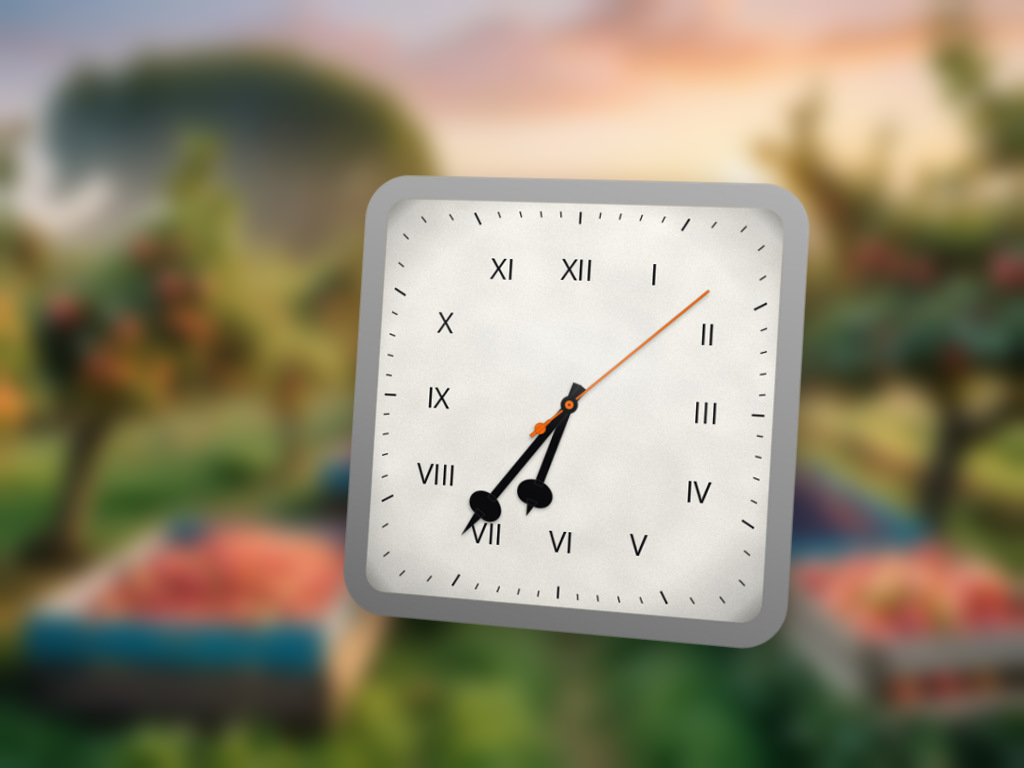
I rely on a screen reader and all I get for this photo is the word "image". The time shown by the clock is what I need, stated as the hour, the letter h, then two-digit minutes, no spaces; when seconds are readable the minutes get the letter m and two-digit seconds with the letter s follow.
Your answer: 6h36m08s
